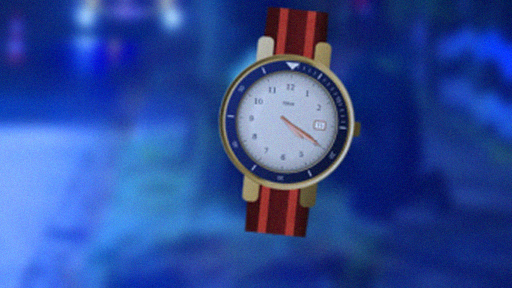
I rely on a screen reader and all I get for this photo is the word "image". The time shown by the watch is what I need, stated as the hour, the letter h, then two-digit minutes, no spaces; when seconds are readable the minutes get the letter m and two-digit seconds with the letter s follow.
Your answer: 4h20
